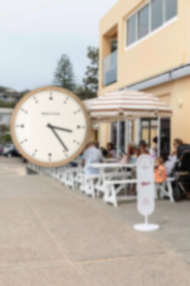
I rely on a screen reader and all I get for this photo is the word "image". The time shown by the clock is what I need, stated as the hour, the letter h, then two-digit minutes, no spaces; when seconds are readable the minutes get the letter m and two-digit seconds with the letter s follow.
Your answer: 3h24
